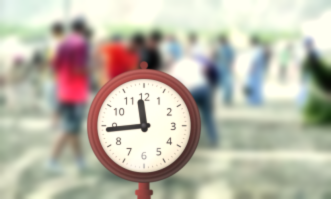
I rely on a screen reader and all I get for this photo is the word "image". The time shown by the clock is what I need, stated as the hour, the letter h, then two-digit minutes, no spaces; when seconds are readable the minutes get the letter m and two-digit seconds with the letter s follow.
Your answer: 11h44
